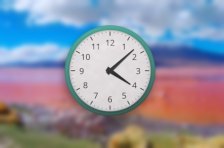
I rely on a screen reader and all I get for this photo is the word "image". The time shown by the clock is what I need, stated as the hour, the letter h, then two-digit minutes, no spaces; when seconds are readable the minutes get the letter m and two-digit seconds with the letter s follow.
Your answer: 4h08
